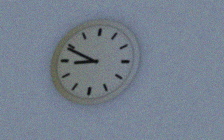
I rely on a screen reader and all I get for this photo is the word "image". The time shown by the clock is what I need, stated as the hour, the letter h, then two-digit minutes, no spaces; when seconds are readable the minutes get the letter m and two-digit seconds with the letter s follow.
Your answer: 8h49
